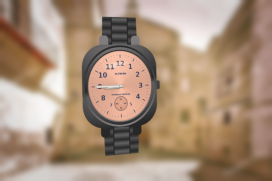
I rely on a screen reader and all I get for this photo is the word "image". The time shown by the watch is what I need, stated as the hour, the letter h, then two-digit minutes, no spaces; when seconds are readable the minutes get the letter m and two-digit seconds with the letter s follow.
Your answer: 8h45
